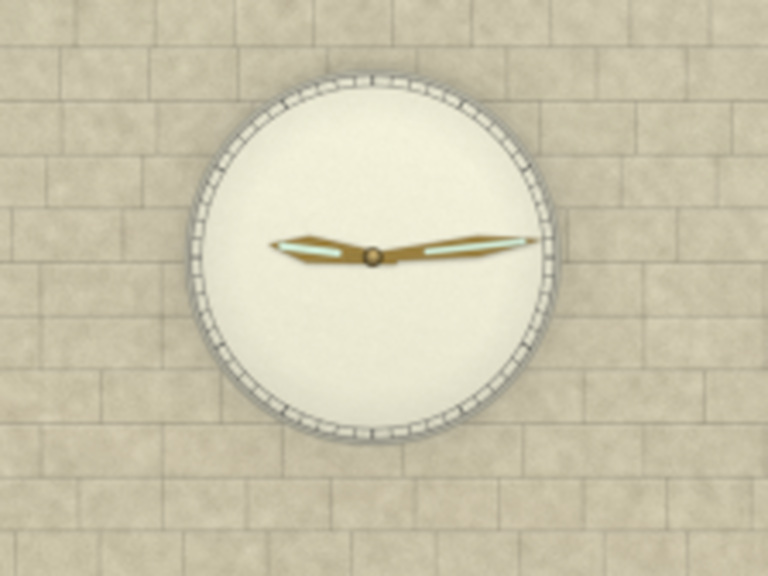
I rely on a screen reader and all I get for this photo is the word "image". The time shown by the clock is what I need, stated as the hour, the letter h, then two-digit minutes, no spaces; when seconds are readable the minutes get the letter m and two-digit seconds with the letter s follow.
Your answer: 9h14
